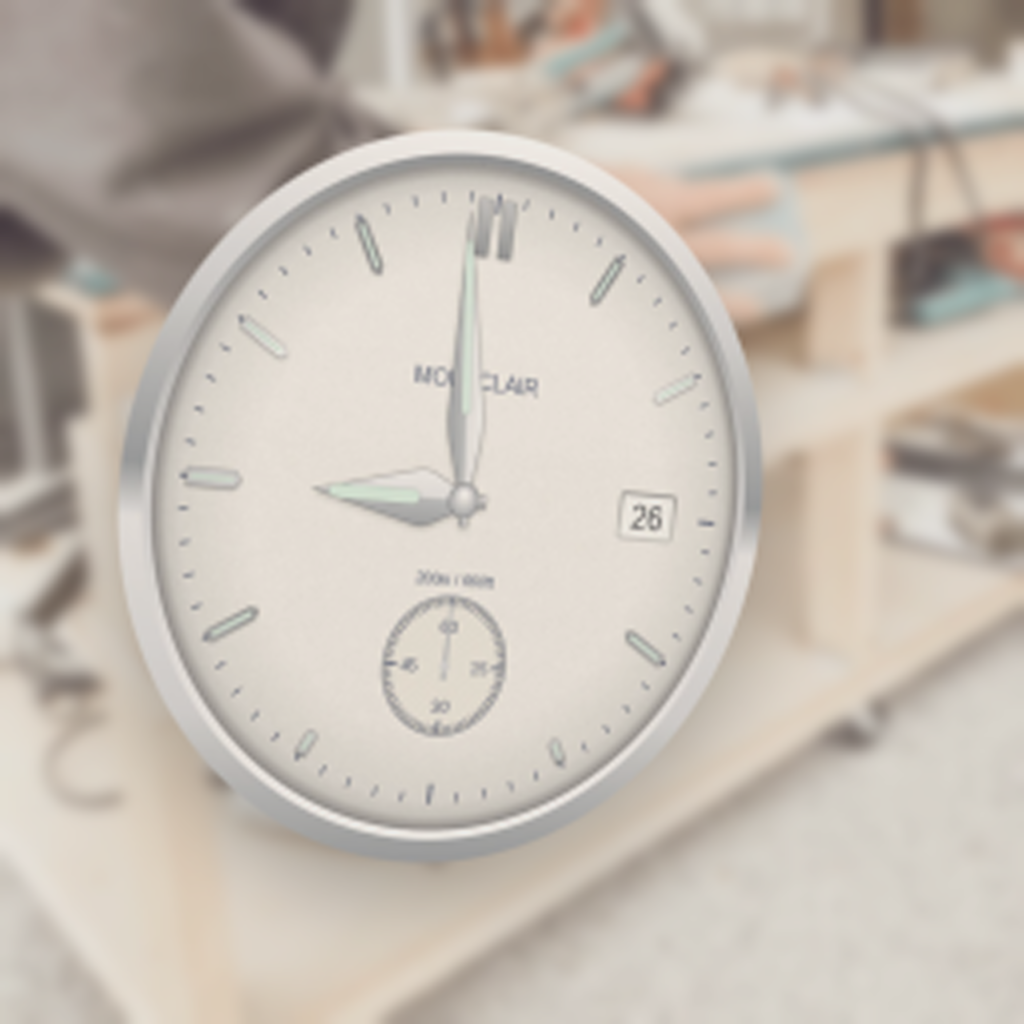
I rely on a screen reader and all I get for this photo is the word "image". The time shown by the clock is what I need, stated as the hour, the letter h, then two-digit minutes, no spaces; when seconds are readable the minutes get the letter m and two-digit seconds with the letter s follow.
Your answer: 8h59
